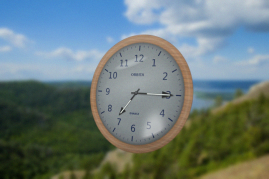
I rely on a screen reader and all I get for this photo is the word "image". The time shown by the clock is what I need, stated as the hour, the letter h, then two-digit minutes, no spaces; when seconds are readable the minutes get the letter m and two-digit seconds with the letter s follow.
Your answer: 7h15
